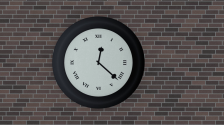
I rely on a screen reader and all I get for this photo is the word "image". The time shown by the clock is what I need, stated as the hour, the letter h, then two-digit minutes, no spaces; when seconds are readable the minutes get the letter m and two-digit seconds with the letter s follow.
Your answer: 12h22
